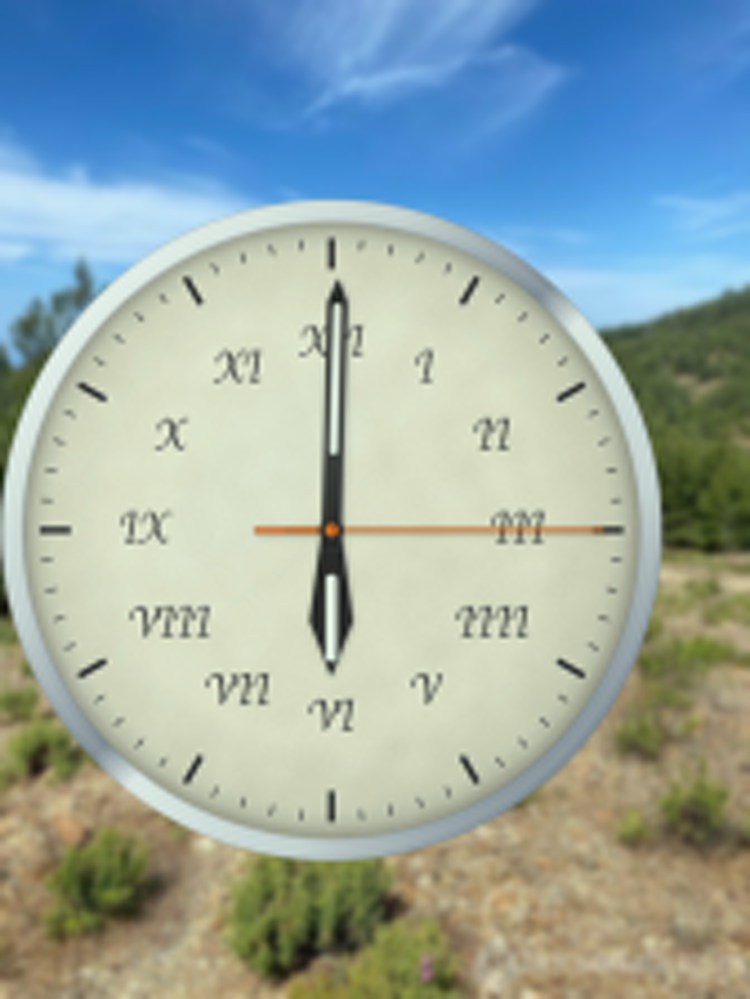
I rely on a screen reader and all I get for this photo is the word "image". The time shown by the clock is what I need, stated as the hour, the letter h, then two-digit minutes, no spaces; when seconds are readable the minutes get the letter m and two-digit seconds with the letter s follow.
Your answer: 6h00m15s
